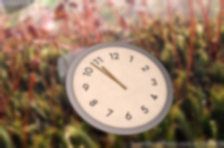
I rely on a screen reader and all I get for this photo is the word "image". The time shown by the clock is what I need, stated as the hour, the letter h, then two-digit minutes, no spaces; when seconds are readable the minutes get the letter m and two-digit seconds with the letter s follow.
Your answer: 10h53
